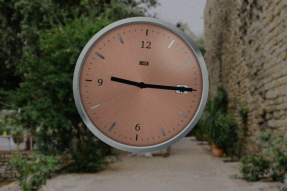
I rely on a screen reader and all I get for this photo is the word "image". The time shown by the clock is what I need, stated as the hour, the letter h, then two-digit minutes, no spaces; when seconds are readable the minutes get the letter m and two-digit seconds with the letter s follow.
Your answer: 9h15
